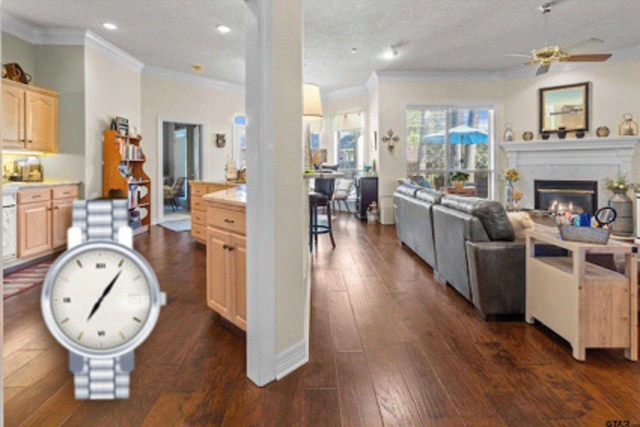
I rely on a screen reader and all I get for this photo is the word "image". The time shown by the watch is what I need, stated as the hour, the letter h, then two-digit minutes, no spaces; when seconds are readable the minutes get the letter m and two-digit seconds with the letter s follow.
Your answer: 7h06
